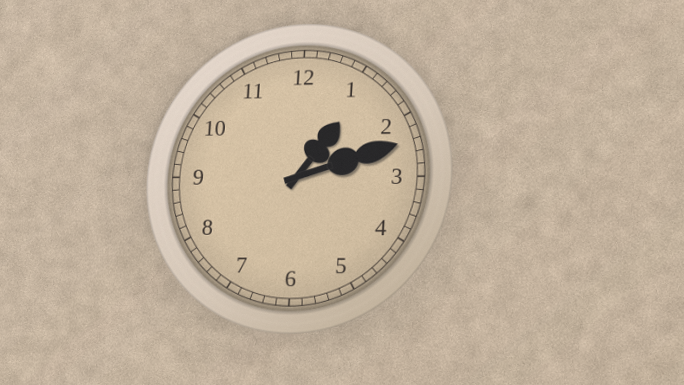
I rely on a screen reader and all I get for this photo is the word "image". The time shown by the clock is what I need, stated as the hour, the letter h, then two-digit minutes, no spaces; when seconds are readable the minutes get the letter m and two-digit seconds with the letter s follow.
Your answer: 1h12
